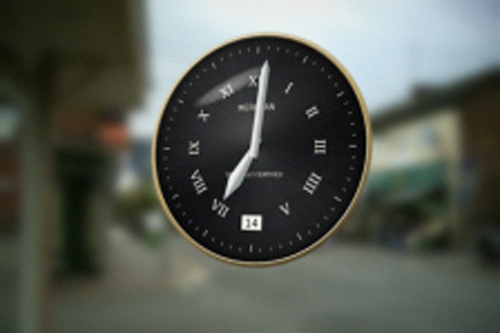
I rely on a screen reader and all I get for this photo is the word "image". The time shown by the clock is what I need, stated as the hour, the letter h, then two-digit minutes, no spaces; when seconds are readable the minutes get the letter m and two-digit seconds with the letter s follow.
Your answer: 7h01
